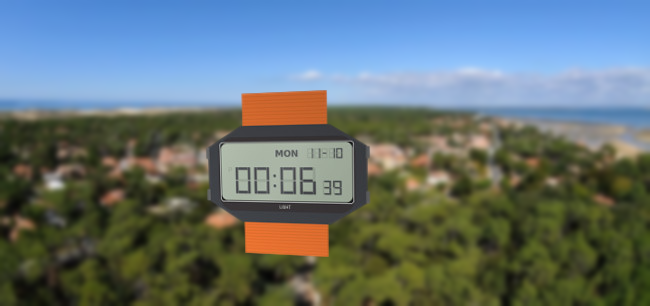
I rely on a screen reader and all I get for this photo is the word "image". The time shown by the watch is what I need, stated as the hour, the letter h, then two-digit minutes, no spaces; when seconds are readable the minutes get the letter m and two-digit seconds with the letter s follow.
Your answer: 0h06m39s
